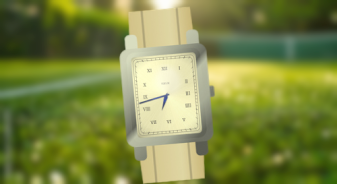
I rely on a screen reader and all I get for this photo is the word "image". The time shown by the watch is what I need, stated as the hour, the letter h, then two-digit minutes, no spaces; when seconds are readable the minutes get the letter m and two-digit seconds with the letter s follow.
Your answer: 6h43
